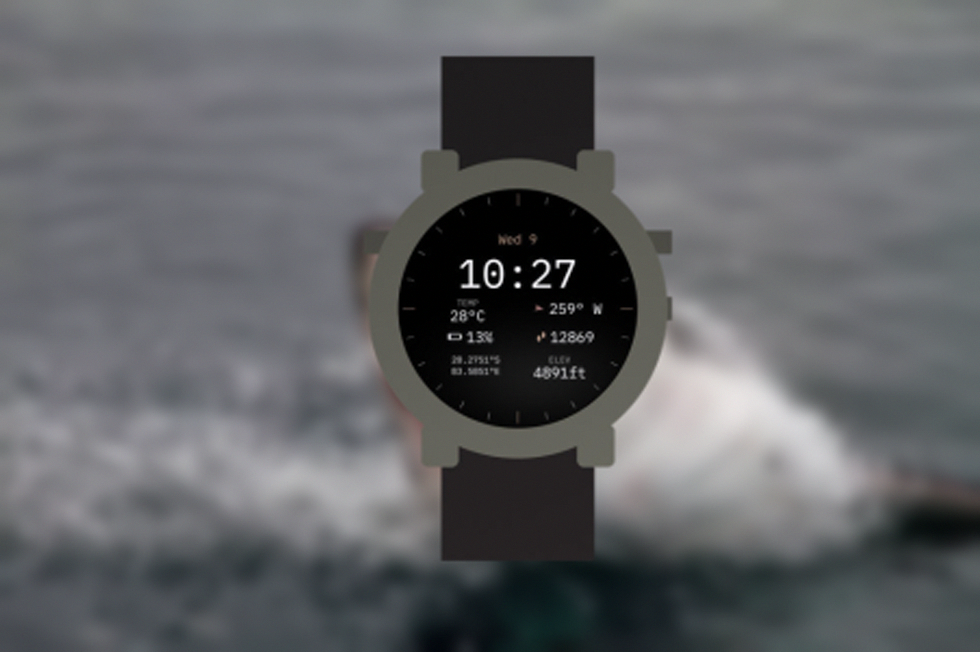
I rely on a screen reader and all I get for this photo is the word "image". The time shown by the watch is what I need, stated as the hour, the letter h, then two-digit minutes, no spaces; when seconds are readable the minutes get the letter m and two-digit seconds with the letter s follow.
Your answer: 10h27
